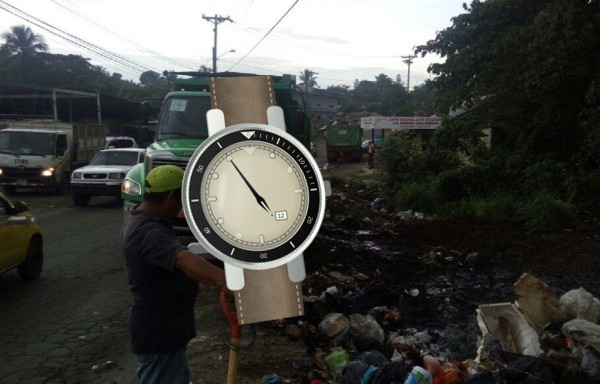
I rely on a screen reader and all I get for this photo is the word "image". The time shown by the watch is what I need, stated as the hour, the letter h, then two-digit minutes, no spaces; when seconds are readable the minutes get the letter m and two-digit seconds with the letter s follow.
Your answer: 4h55
